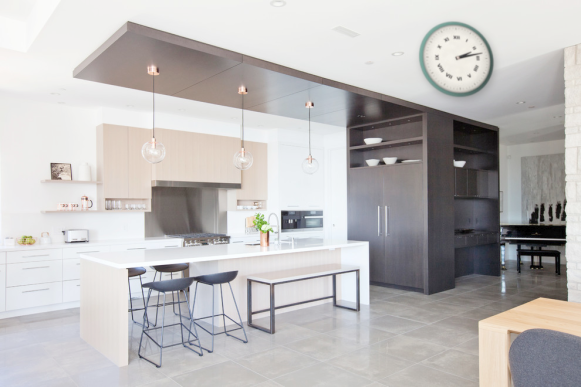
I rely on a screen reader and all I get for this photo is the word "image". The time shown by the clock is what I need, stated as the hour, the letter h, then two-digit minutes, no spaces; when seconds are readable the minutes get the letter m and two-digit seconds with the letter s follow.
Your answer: 2h13
